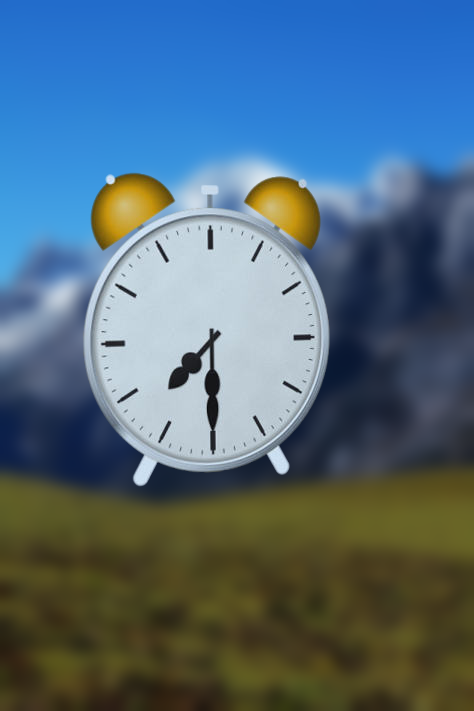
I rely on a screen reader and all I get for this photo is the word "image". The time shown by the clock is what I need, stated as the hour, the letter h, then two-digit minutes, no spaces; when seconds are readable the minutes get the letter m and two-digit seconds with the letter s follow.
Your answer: 7h30
